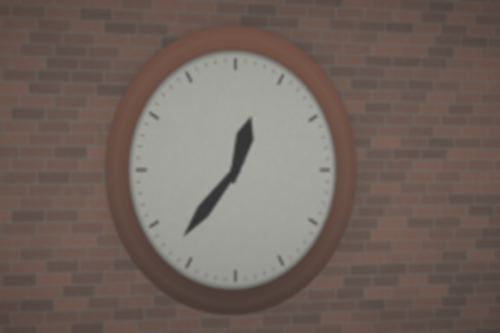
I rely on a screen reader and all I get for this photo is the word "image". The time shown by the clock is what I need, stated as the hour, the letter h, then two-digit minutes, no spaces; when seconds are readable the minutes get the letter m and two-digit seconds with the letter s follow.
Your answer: 12h37
